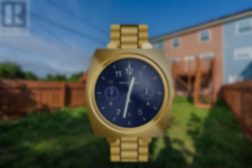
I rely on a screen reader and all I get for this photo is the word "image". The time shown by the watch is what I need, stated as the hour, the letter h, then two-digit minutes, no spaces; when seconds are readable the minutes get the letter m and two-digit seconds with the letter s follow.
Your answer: 12h32
